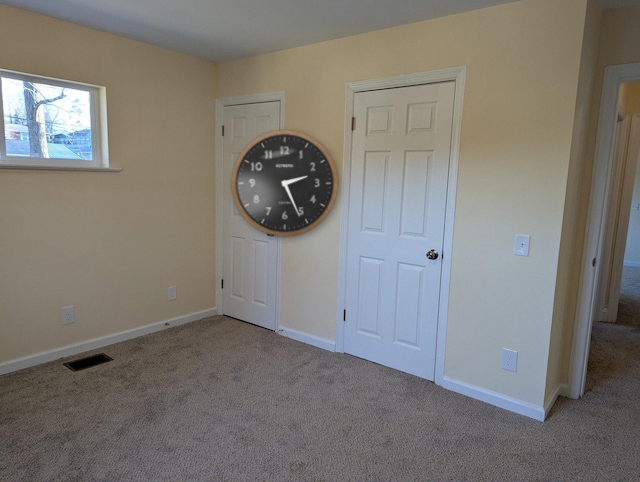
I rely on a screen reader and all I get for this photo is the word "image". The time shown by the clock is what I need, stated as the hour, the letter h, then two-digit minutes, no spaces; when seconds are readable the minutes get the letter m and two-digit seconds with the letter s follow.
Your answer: 2h26
